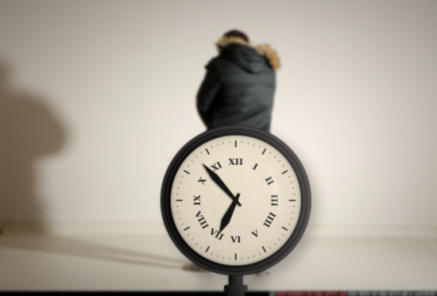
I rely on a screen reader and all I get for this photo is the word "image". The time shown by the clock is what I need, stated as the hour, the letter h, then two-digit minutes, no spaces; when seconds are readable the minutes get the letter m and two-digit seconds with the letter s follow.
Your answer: 6h53
